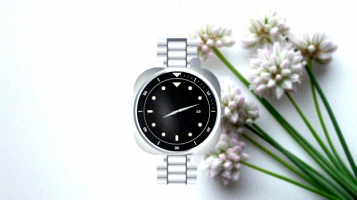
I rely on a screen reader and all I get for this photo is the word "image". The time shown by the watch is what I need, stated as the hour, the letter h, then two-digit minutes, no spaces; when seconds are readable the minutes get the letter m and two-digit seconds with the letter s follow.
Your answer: 8h12
